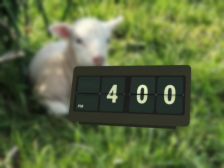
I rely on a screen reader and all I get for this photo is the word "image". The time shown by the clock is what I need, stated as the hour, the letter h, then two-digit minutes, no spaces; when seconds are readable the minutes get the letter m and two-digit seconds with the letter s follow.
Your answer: 4h00
